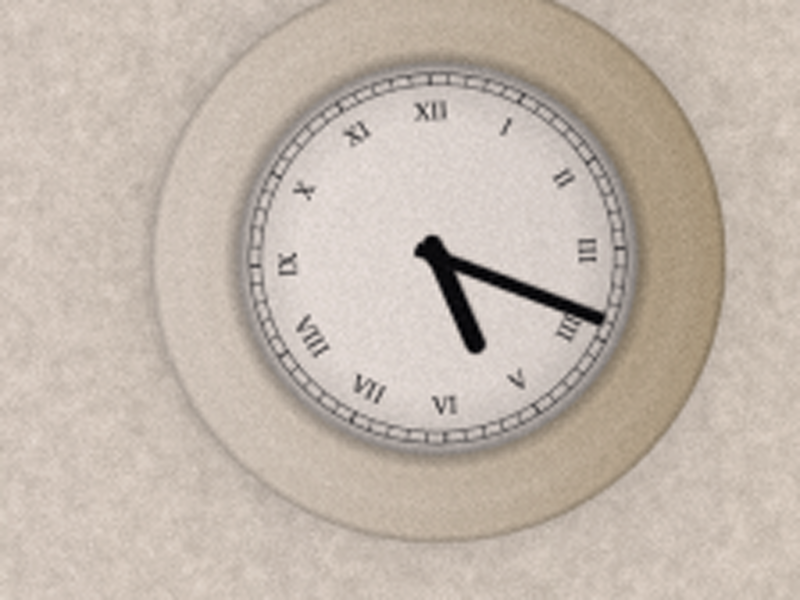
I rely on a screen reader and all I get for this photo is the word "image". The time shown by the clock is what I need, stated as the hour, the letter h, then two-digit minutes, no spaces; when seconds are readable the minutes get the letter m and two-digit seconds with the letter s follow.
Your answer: 5h19
